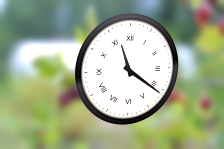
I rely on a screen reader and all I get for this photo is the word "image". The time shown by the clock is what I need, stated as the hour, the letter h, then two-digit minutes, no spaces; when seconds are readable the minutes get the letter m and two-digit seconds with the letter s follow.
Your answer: 11h21
